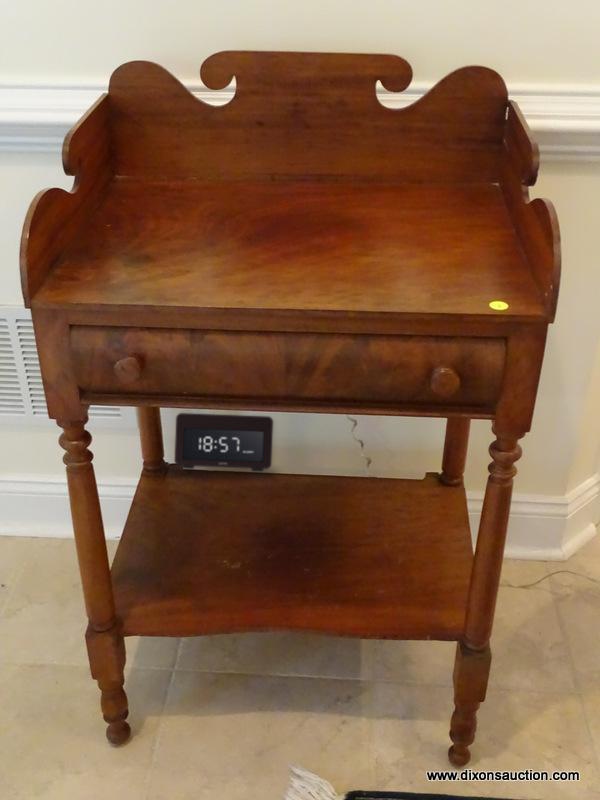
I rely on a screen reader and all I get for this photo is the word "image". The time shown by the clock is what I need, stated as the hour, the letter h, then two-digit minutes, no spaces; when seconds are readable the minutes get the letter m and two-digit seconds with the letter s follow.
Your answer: 18h57
